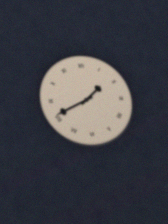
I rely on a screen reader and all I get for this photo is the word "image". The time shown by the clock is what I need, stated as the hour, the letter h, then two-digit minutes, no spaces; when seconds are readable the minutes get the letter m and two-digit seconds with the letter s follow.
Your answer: 1h41
